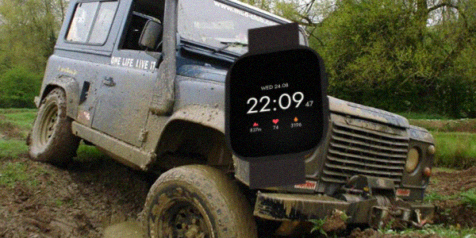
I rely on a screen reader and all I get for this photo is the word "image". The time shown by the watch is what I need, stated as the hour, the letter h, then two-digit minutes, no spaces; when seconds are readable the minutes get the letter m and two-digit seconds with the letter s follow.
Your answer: 22h09
